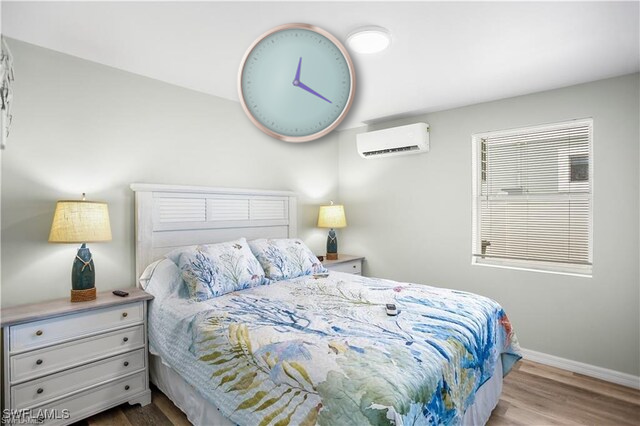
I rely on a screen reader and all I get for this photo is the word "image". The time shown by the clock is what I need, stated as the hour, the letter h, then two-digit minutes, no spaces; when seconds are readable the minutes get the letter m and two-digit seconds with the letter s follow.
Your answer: 12h20
